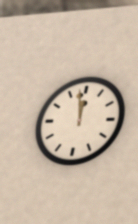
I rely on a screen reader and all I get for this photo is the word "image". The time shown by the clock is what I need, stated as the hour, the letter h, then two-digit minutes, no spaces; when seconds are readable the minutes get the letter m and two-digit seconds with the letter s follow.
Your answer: 11h58
